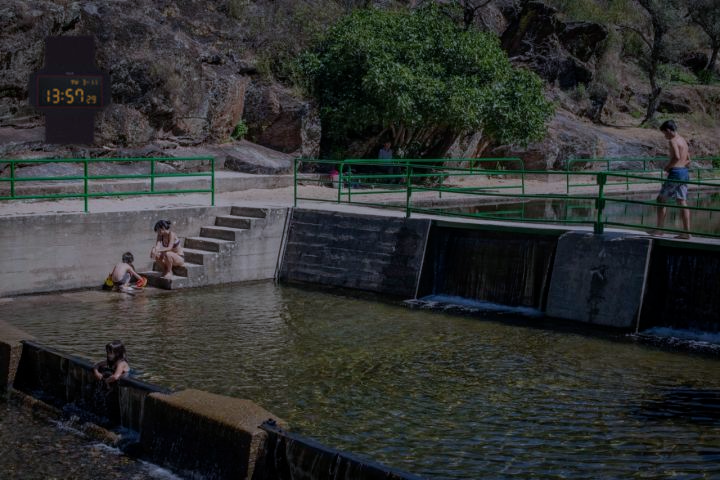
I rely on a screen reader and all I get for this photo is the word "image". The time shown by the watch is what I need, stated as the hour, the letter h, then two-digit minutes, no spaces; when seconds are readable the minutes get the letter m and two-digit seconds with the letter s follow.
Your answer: 13h57
